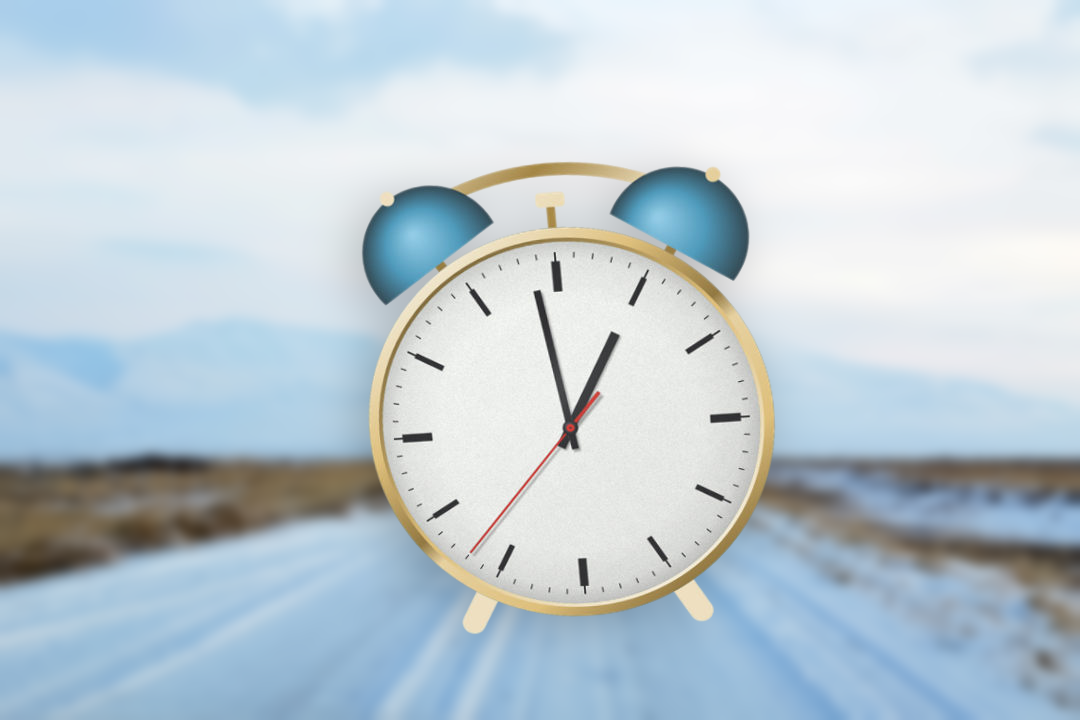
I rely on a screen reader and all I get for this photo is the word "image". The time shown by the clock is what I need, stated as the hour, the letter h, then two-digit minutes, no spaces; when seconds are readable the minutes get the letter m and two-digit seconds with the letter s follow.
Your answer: 12h58m37s
